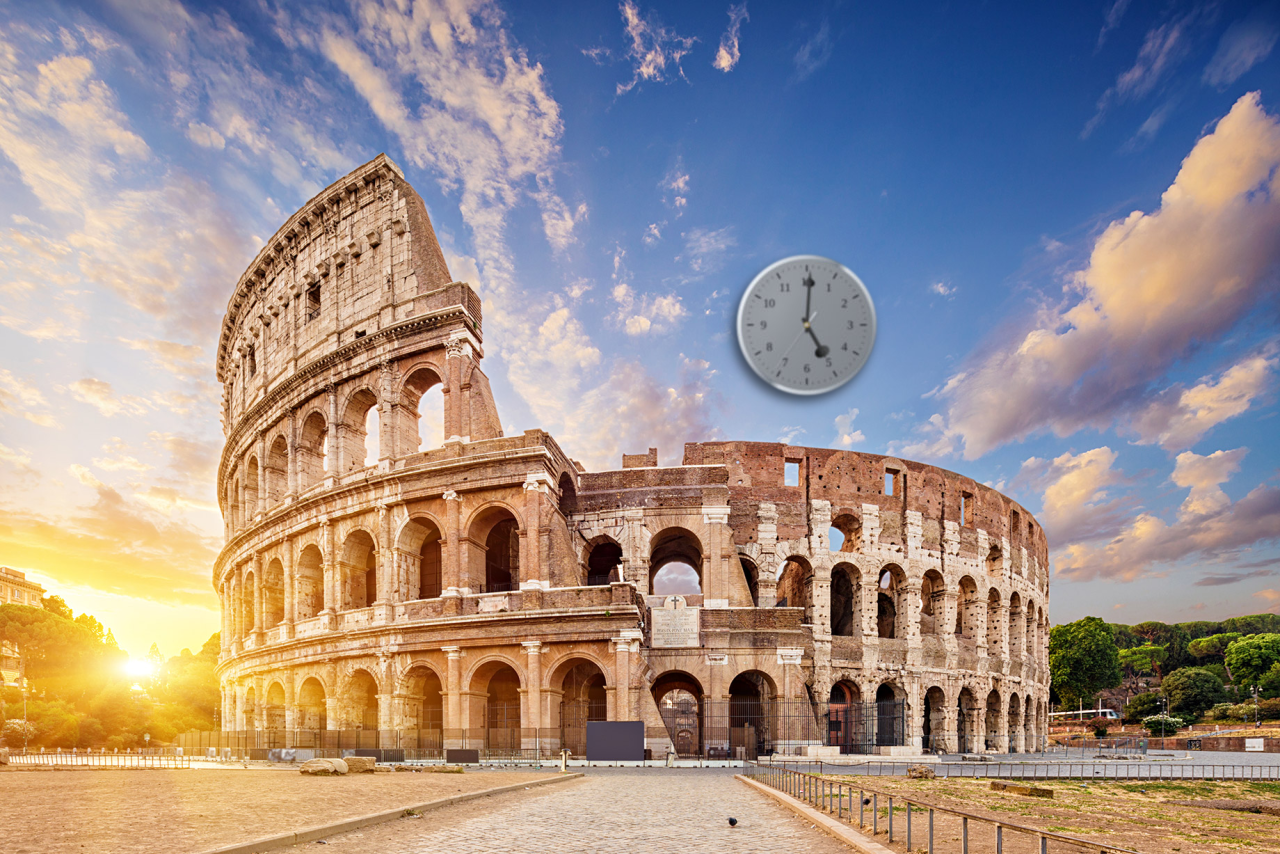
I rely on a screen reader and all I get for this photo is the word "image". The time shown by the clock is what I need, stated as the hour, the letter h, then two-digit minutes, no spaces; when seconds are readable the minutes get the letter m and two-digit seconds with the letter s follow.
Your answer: 5h00m36s
